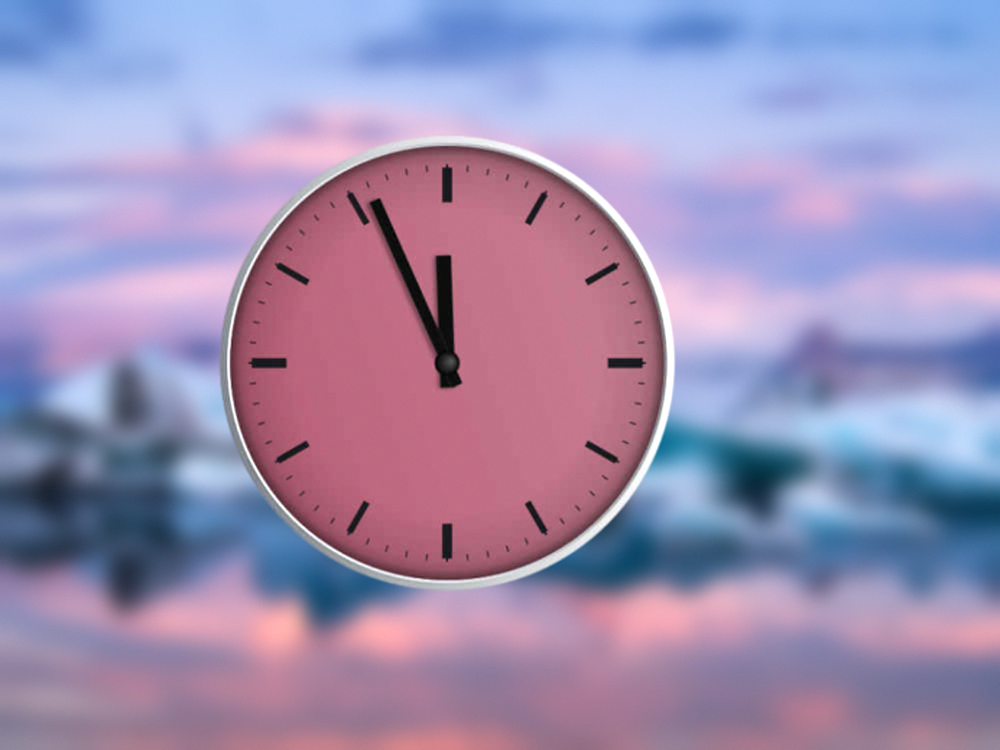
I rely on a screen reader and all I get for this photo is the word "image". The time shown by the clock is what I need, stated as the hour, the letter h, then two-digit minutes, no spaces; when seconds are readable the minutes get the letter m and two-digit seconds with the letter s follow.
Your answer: 11h56
